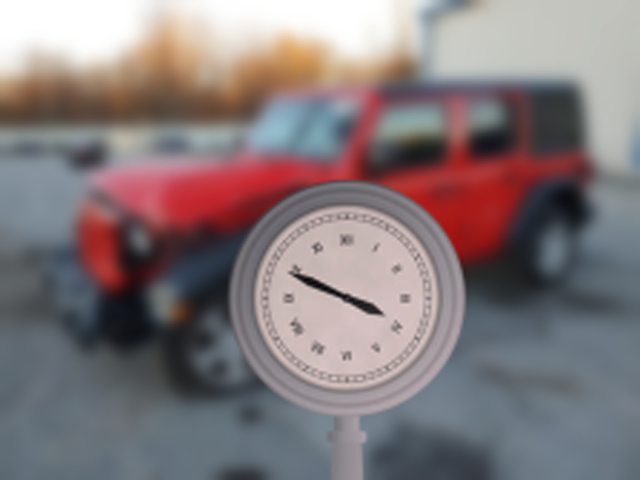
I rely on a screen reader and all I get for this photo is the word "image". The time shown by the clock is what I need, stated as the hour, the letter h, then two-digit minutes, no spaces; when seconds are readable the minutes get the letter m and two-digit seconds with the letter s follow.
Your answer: 3h49
